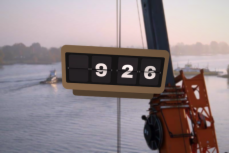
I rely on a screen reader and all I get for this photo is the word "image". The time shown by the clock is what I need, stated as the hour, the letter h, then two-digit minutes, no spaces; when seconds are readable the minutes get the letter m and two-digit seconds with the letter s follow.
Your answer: 9h26
